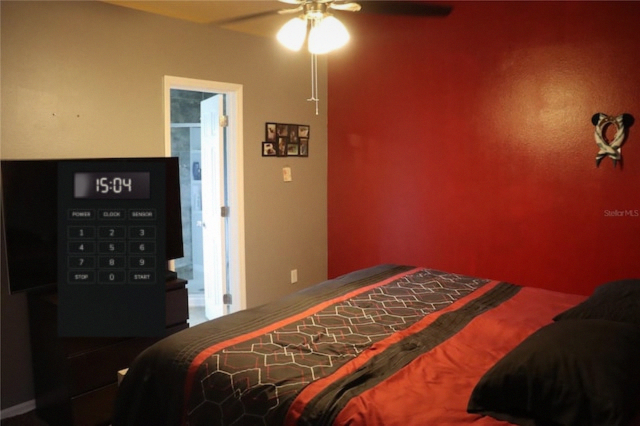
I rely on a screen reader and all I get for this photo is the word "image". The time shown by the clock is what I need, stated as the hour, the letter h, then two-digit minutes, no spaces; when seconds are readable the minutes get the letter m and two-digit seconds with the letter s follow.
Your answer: 15h04
